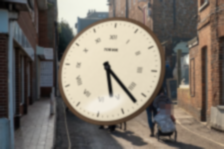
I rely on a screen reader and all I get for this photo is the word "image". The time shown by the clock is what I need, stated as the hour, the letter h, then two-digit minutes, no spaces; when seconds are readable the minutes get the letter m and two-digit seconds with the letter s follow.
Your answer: 5h22
